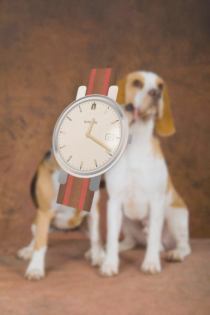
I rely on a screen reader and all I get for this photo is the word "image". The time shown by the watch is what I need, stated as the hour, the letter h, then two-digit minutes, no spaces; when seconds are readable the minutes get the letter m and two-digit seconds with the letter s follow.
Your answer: 12h19
